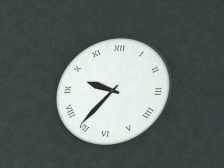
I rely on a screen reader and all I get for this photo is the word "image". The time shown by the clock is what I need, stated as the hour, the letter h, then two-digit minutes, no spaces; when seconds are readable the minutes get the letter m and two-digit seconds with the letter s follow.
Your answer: 9h36
